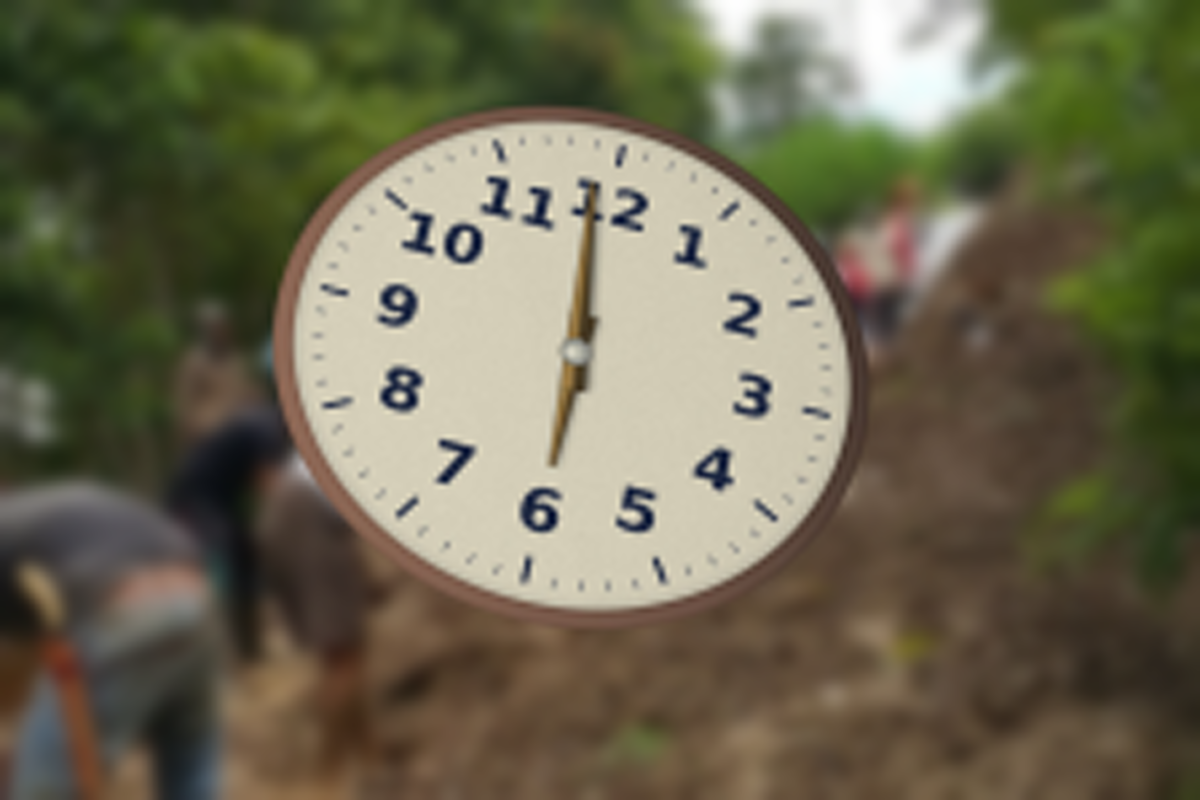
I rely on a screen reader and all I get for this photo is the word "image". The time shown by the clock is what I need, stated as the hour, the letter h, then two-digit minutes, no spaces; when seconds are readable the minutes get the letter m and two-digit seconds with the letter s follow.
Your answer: 5h59
